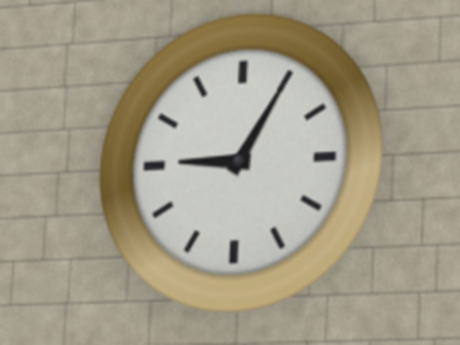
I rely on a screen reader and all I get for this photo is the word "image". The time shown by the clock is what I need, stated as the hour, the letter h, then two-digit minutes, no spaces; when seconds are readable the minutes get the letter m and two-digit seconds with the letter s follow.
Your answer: 9h05
